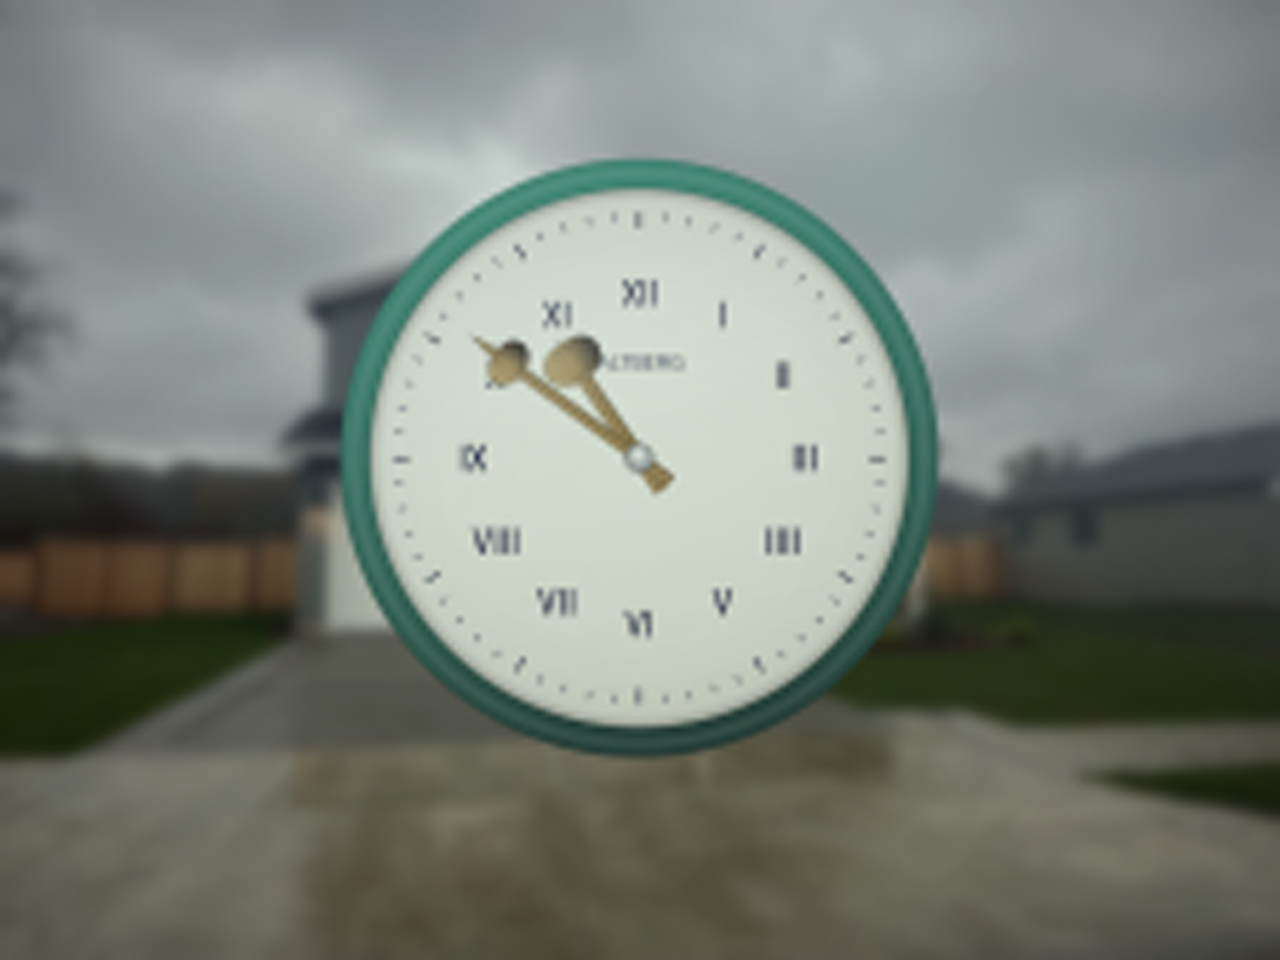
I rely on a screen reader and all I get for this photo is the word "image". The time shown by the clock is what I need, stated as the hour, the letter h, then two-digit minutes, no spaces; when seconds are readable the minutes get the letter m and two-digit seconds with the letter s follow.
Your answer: 10h51
